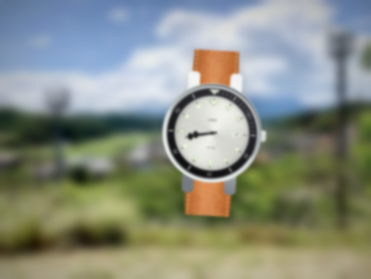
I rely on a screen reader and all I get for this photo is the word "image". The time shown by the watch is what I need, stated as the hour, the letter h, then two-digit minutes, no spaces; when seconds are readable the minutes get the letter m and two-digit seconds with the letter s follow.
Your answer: 8h43
